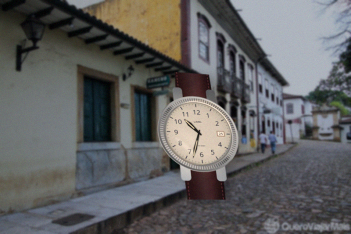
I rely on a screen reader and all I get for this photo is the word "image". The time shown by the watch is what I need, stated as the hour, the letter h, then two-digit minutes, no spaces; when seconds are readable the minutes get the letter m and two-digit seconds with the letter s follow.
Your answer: 10h33
